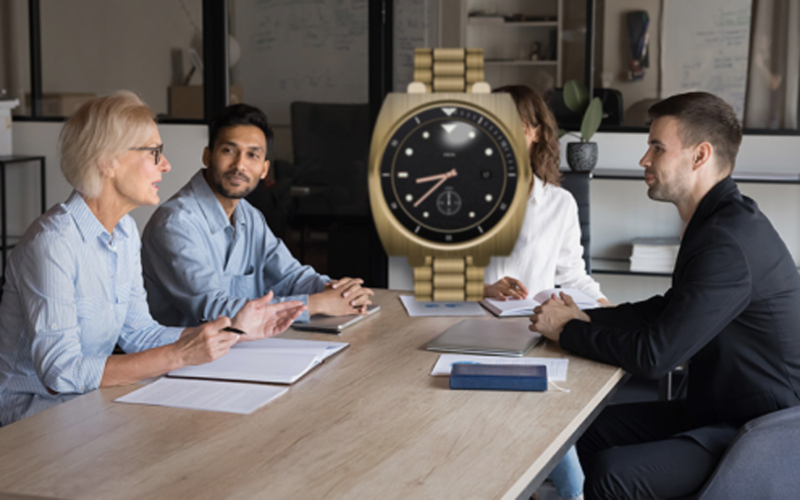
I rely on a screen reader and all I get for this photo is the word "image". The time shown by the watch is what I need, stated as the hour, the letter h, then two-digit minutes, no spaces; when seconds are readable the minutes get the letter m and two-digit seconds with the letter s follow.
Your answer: 8h38
